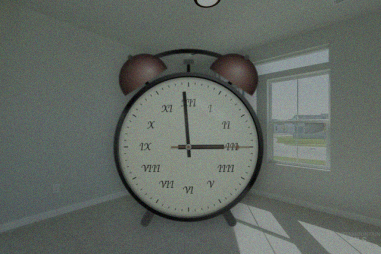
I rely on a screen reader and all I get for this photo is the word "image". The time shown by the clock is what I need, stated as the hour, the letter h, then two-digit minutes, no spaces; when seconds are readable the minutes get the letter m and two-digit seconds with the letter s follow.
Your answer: 2h59m15s
